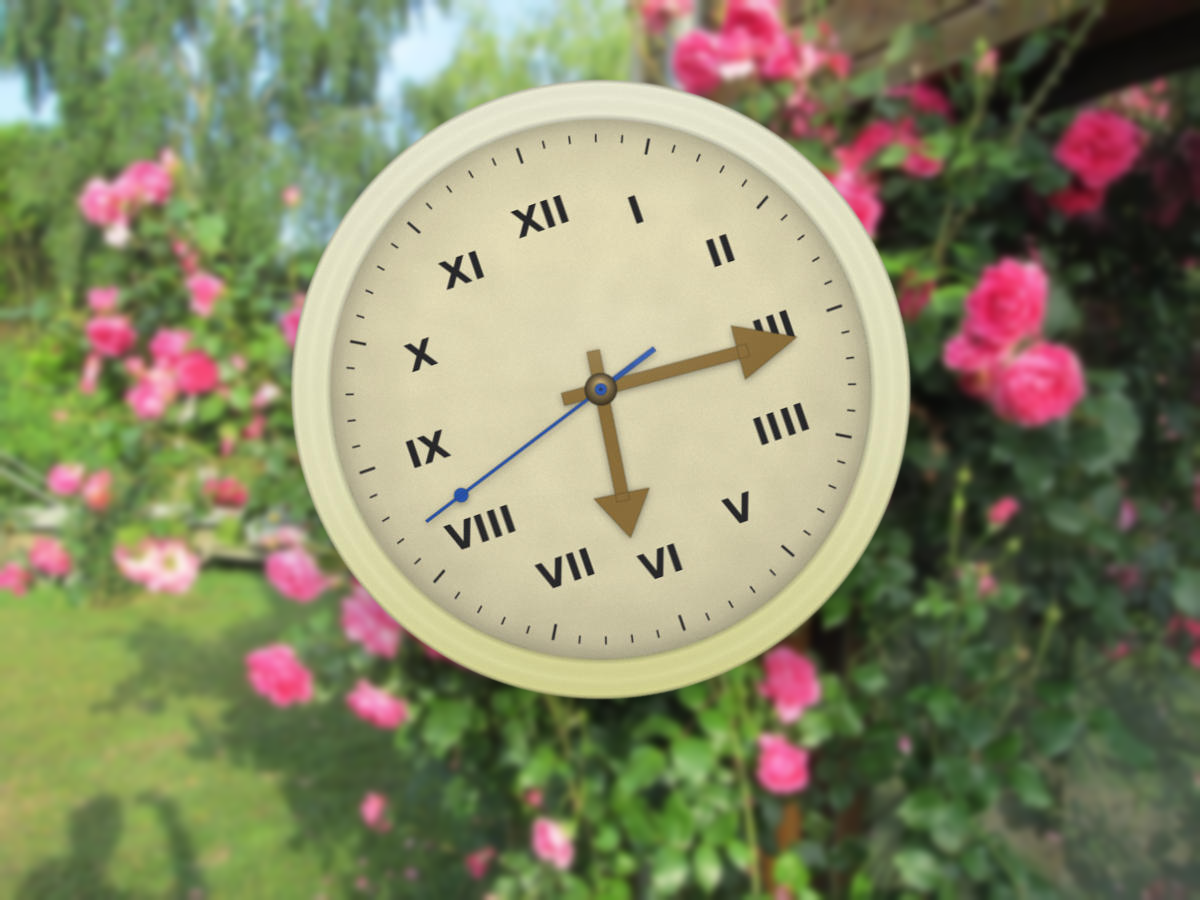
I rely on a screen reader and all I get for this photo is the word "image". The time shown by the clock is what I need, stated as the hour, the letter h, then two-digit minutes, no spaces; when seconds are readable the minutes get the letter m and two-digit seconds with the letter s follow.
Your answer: 6h15m42s
